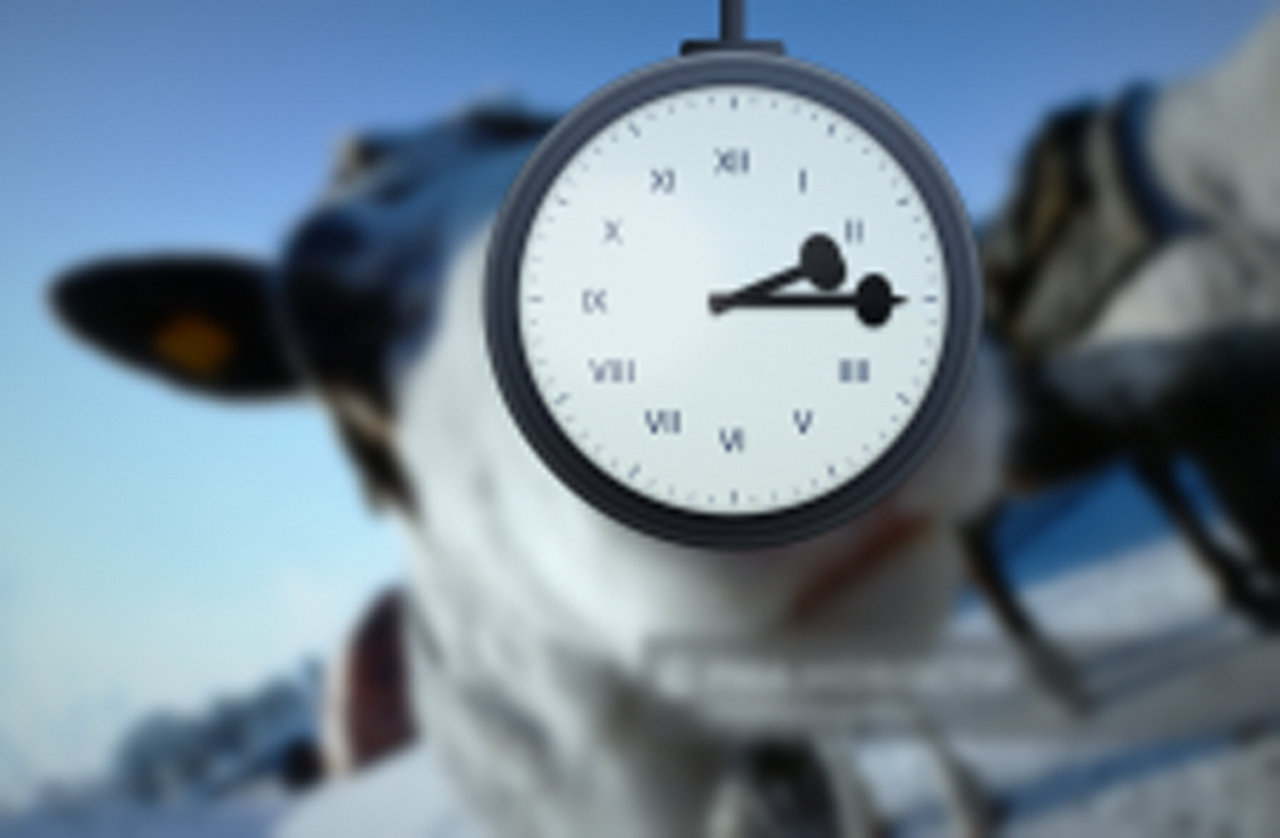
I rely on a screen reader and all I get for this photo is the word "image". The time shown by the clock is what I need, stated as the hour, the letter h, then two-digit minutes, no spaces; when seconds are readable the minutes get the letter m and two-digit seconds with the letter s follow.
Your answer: 2h15
